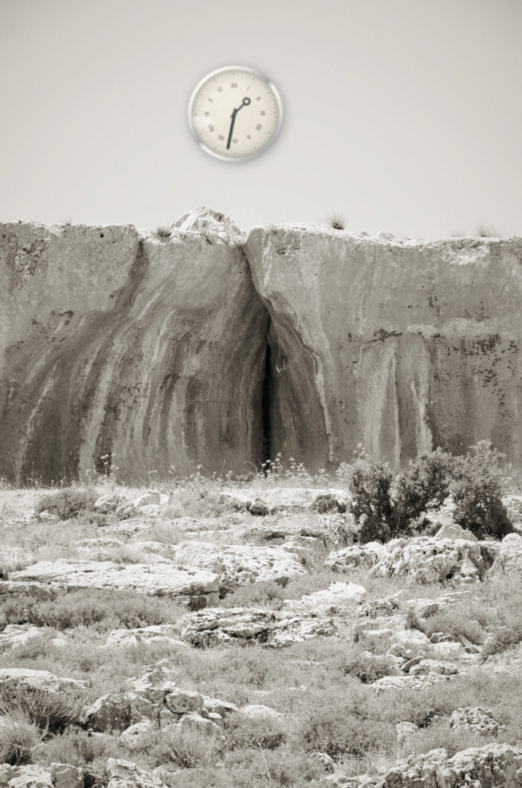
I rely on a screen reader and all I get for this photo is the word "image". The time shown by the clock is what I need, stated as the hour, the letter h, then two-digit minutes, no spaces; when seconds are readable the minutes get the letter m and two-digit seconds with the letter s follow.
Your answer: 1h32
